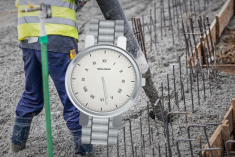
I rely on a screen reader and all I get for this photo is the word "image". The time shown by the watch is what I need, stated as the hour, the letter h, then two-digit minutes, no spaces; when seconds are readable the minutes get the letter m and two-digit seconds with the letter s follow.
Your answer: 5h28
